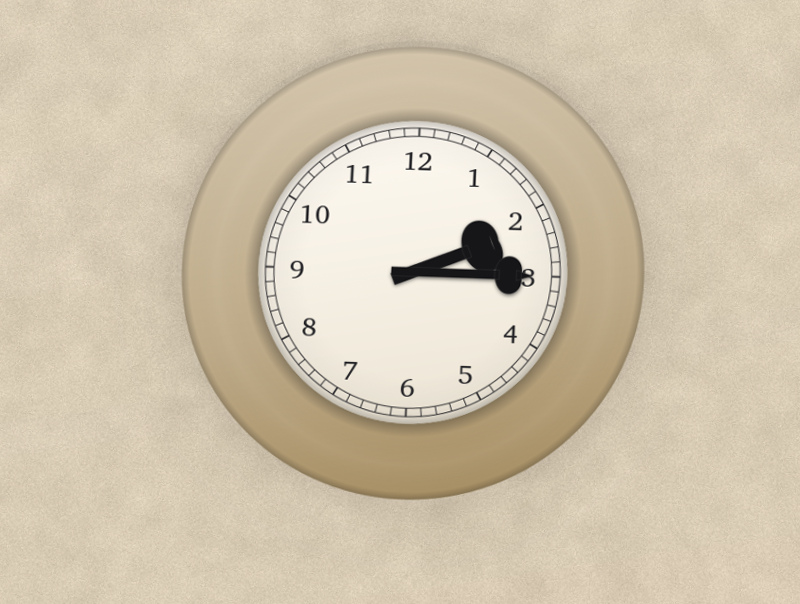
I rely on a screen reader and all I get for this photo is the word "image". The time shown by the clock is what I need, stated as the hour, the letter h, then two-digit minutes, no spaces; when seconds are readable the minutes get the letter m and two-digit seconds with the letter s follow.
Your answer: 2h15
